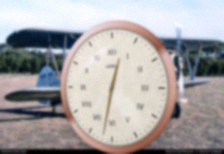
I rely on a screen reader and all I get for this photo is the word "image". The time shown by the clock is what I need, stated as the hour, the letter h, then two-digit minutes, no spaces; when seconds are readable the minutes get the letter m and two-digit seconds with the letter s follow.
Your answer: 12h32
